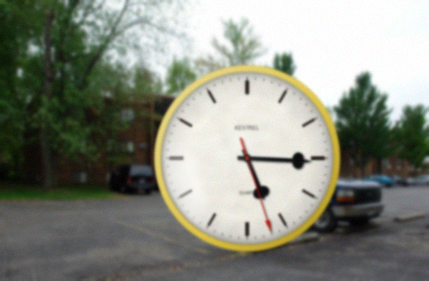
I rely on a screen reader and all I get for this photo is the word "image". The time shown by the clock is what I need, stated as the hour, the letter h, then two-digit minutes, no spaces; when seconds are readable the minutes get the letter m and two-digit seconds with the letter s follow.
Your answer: 5h15m27s
